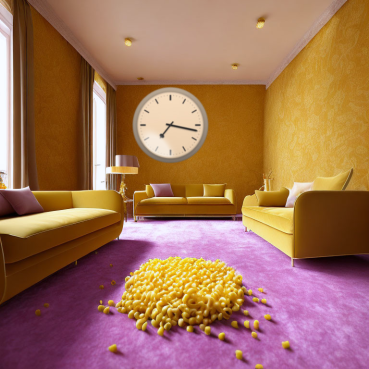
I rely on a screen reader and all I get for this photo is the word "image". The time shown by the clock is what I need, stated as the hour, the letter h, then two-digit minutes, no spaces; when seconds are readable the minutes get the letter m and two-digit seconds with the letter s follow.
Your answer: 7h17
